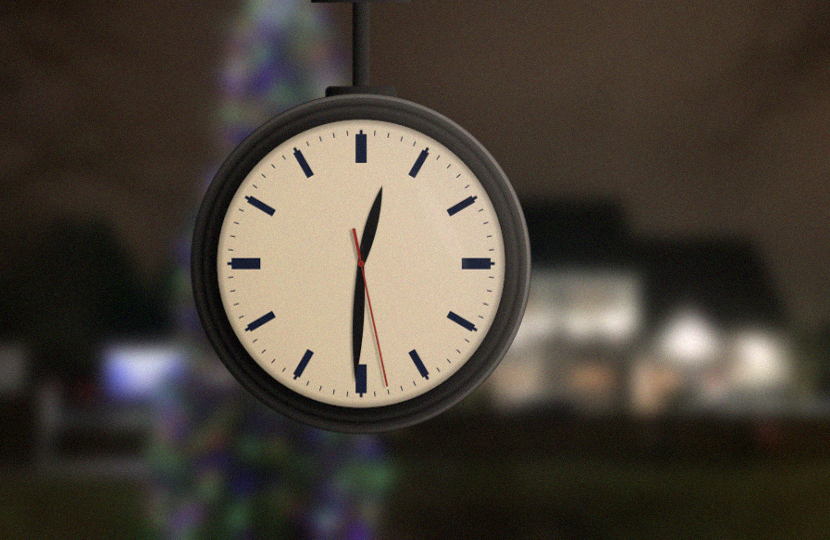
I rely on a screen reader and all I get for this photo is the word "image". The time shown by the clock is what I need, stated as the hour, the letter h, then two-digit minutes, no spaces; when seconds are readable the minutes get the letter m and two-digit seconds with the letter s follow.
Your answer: 12h30m28s
